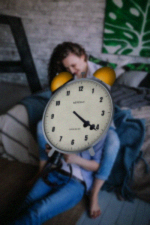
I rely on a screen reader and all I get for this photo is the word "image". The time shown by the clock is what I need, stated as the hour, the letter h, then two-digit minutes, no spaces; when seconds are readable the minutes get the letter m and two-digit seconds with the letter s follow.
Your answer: 4h21
